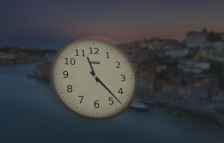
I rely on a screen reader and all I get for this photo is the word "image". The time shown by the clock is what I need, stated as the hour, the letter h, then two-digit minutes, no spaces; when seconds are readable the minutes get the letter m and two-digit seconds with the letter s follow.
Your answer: 11h23
